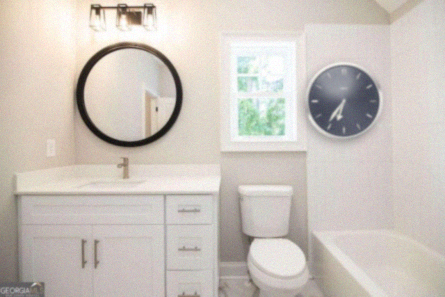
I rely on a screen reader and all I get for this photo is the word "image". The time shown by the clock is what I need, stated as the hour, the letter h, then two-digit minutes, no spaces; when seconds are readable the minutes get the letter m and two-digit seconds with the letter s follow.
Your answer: 6h36
